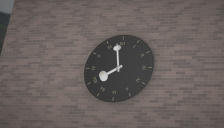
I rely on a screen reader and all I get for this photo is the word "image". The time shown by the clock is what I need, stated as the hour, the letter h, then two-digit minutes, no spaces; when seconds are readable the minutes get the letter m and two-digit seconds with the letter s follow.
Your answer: 7h58
